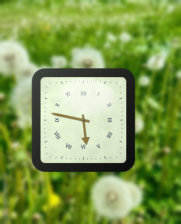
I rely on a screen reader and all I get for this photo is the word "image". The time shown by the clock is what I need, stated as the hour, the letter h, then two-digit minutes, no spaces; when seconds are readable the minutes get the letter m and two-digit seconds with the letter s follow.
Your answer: 5h47
